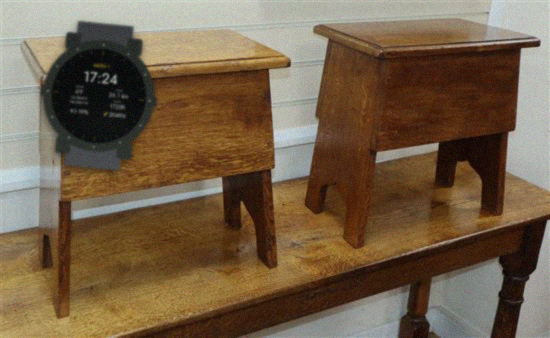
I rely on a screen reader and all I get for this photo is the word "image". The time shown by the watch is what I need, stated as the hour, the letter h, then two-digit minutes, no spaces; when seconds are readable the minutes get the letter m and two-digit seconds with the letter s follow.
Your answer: 17h24
